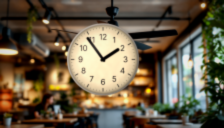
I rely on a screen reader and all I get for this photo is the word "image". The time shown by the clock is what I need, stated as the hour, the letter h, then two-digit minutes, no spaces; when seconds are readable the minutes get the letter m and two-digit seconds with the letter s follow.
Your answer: 1h54
